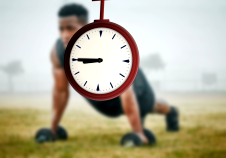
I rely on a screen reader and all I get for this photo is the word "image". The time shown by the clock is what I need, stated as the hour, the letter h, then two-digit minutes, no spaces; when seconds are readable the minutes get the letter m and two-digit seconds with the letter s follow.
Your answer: 8h45
